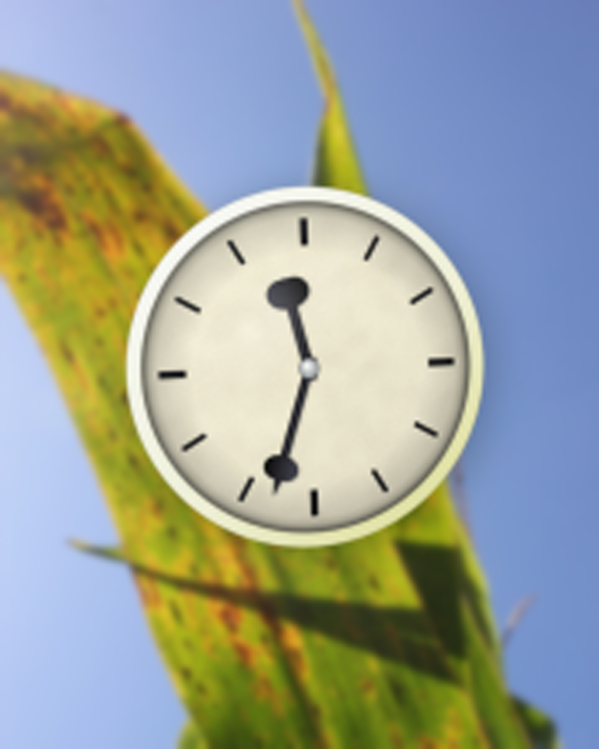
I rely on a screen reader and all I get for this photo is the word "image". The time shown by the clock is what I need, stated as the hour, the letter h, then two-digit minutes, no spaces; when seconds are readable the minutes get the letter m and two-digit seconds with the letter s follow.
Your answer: 11h33
